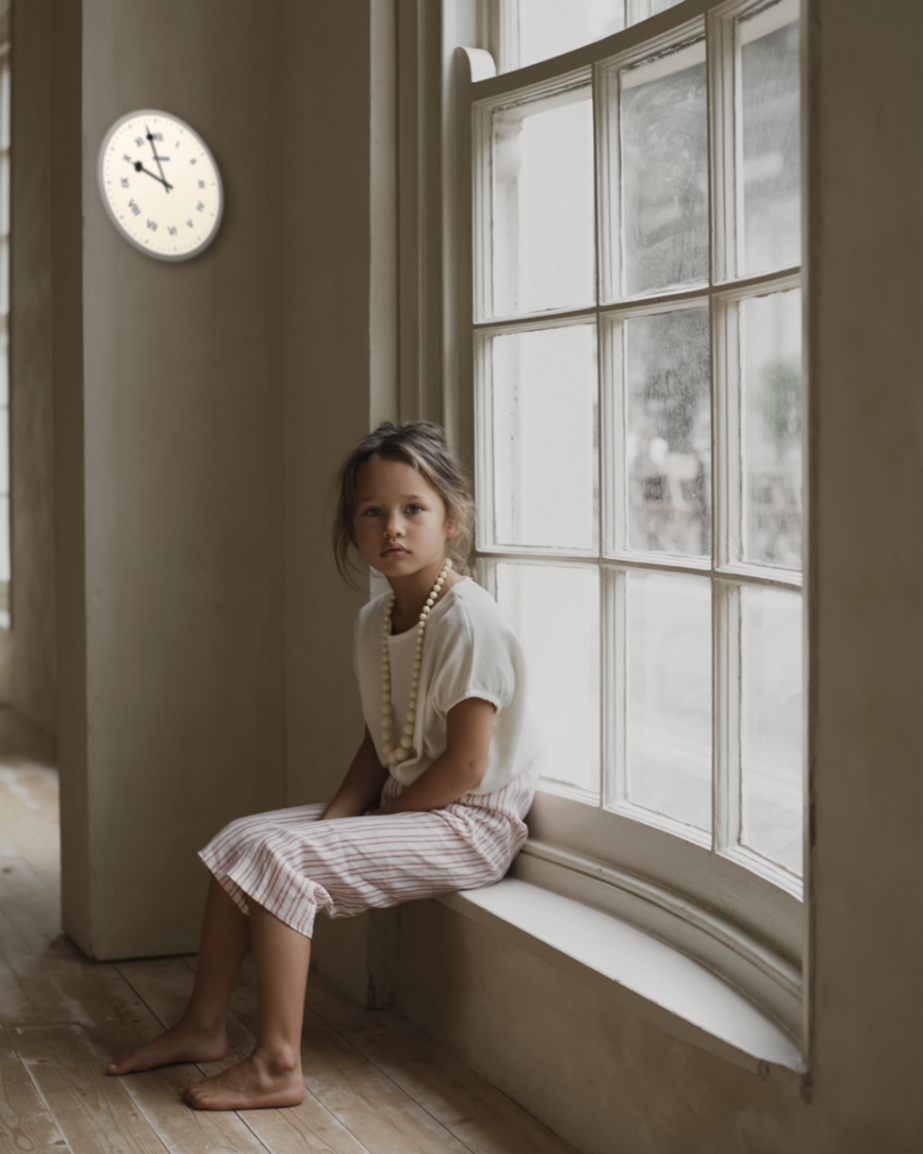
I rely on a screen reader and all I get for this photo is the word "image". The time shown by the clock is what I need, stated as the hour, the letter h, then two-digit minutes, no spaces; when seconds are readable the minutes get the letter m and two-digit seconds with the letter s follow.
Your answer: 9h58
